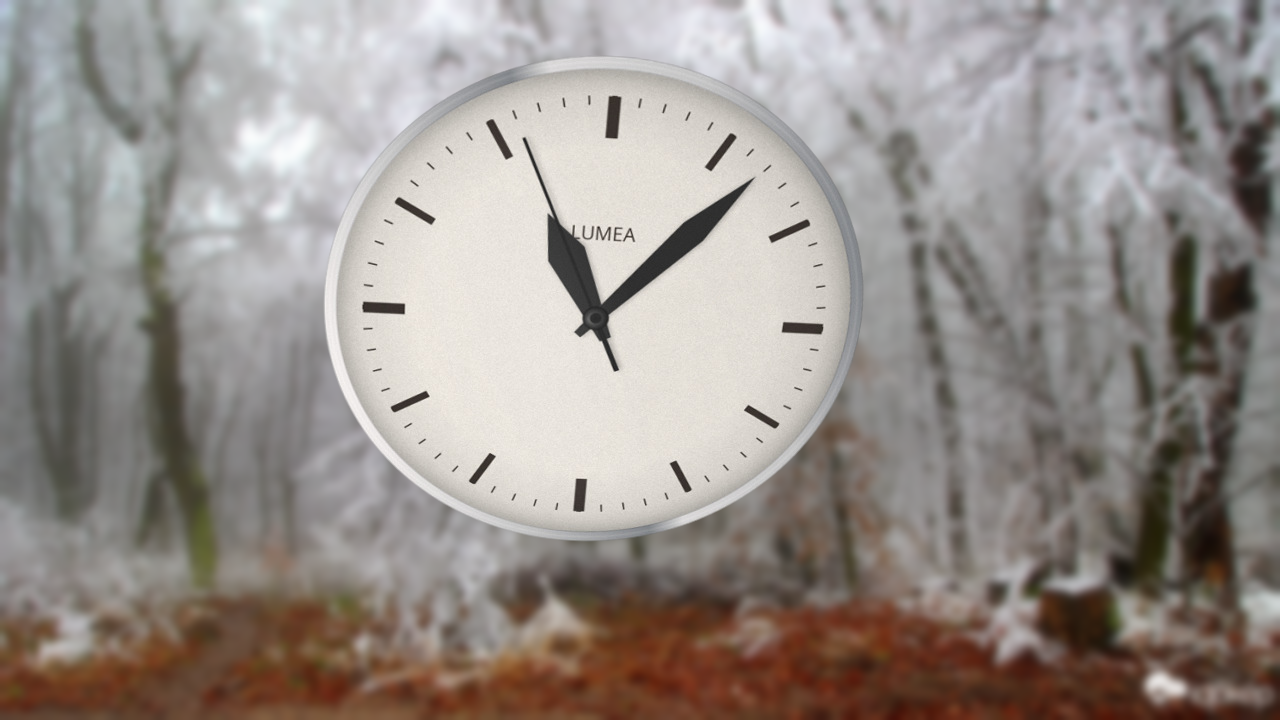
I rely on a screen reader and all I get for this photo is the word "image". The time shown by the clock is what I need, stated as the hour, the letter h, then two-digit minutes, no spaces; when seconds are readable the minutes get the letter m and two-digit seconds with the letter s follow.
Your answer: 11h06m56s
